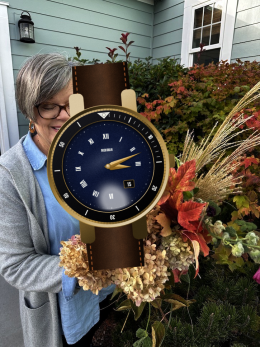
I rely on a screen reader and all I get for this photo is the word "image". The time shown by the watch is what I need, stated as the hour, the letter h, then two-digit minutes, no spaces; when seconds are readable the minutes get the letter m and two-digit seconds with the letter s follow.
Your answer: 3h12
